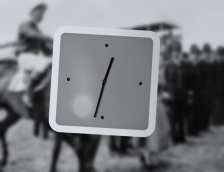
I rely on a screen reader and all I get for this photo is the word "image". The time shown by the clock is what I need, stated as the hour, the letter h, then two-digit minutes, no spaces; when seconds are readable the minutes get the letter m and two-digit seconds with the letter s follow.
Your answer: 12h32
